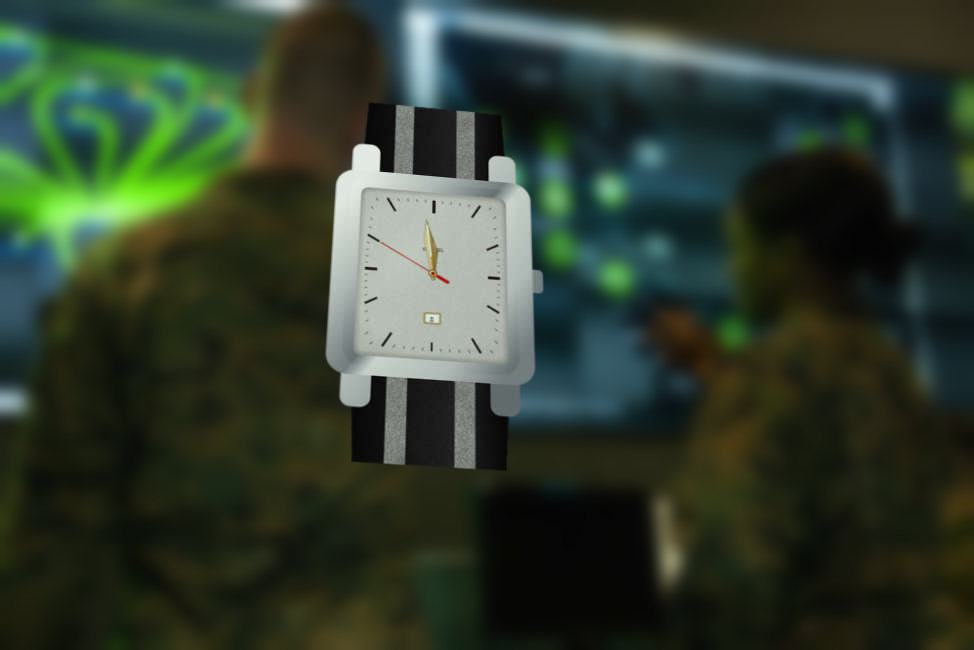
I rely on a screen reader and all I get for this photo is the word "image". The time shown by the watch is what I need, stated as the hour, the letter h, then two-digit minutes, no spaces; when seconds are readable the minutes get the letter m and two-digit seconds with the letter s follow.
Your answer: 11h58m50s
